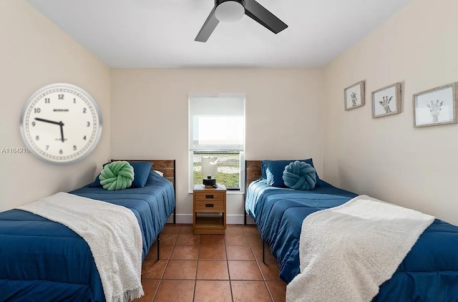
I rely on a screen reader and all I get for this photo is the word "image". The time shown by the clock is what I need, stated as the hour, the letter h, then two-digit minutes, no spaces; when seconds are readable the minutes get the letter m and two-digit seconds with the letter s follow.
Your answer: 5h47
